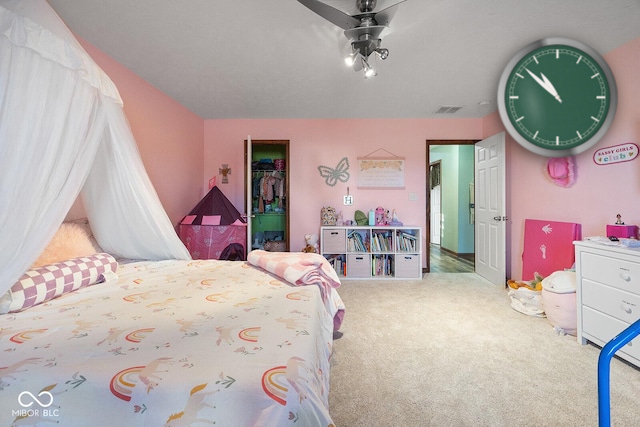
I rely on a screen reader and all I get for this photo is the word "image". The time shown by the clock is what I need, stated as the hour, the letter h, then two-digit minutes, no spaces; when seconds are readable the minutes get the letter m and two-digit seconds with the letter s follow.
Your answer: 10h52
